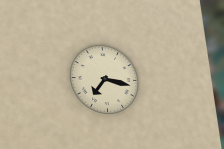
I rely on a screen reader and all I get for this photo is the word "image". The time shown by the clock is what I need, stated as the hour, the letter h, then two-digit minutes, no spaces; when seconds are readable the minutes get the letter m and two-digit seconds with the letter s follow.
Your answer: 7h17
